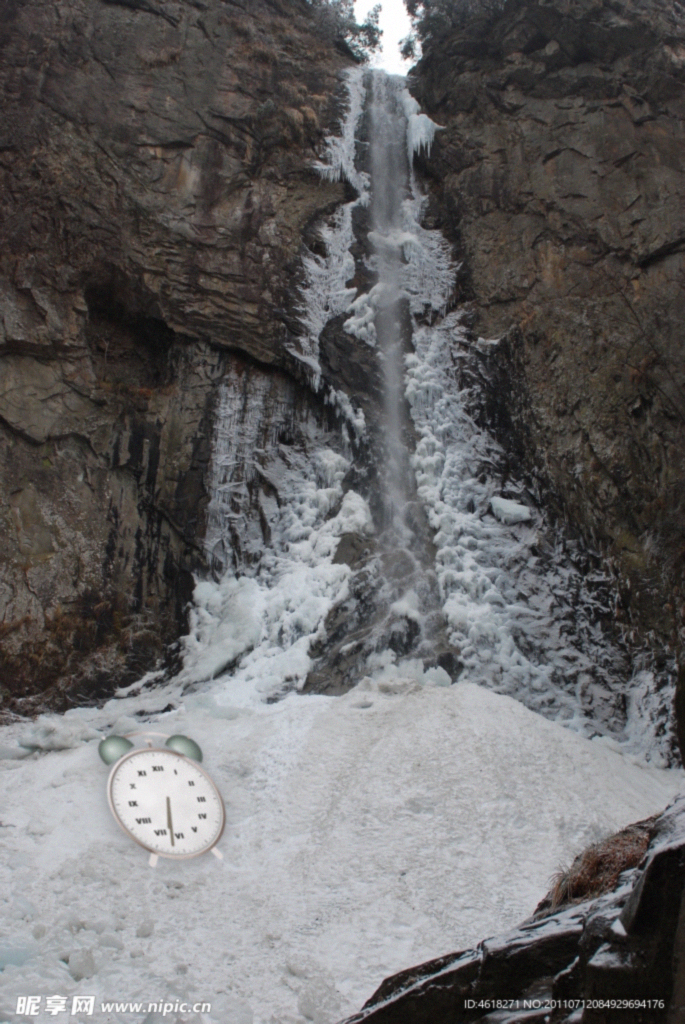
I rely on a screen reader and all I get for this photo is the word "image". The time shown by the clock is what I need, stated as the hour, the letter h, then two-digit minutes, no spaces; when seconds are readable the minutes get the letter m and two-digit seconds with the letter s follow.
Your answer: 6h32
